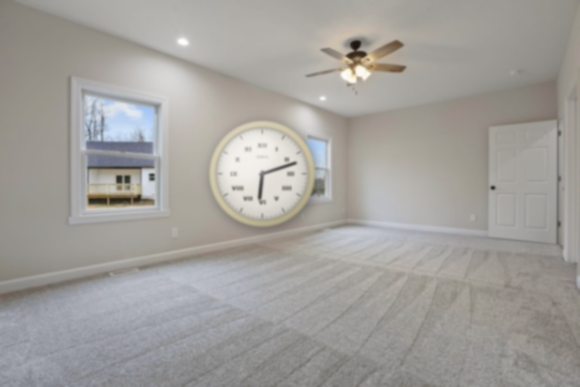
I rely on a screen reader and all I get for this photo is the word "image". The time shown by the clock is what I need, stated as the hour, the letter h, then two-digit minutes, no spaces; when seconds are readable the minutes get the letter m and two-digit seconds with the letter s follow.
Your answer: 6h12
